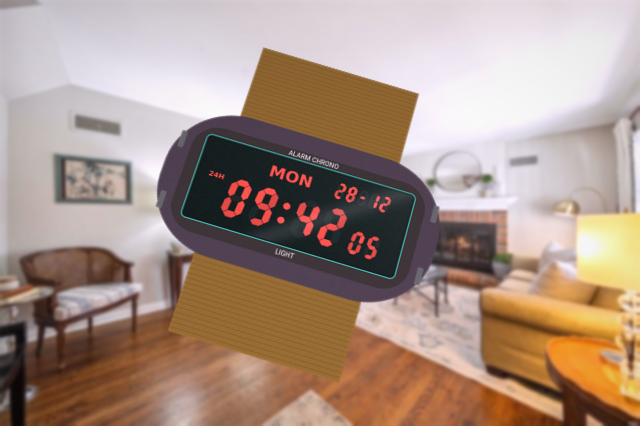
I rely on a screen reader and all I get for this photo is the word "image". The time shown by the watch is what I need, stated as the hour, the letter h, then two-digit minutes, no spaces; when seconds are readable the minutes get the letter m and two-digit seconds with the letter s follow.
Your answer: 9h42m05s
